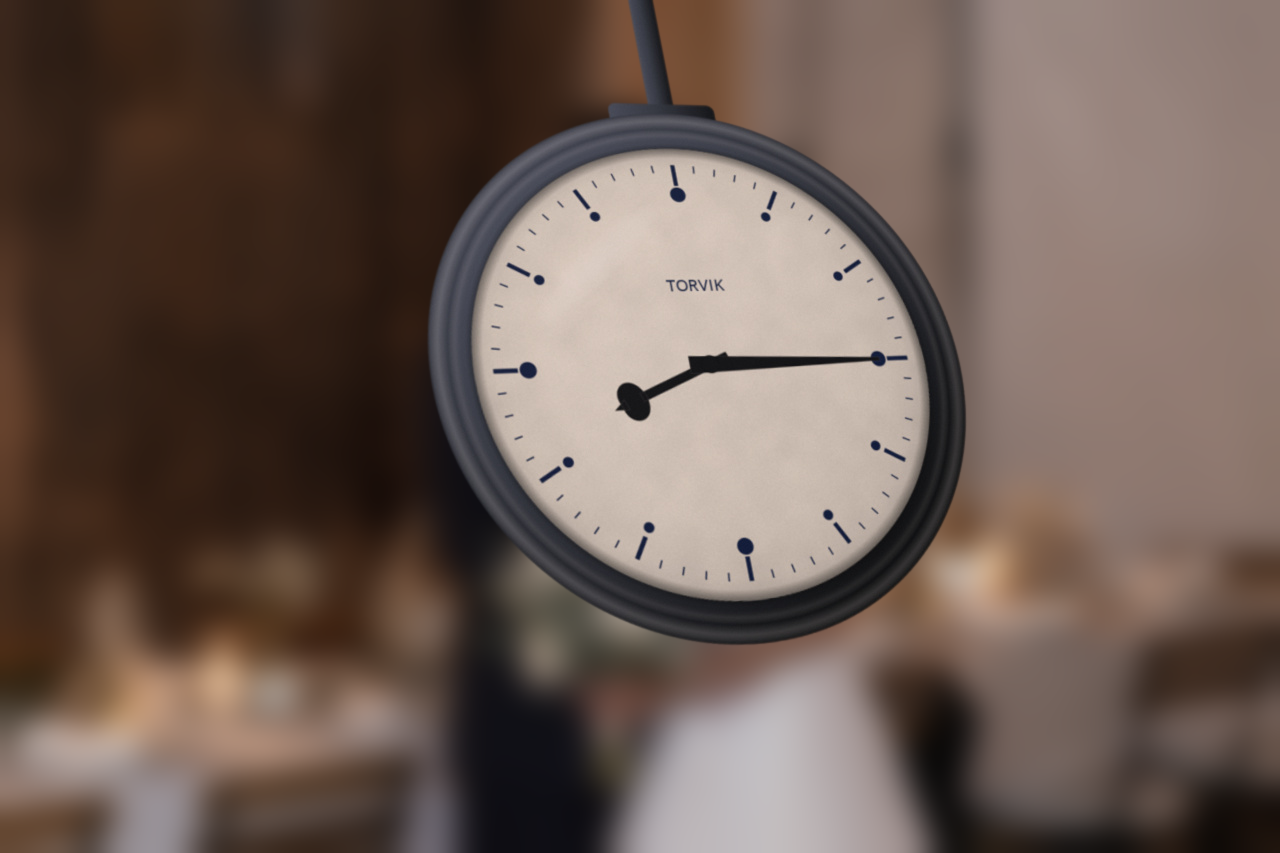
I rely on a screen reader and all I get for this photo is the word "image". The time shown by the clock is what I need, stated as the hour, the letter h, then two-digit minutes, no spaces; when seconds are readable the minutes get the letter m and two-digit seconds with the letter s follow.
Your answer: 8h15
